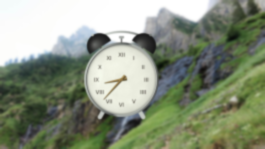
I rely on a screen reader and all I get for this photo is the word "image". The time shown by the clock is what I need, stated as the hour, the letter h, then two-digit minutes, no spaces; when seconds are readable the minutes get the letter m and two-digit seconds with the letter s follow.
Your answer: 8h37
